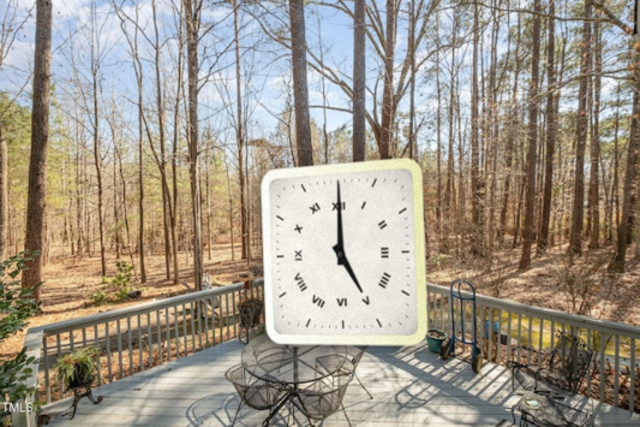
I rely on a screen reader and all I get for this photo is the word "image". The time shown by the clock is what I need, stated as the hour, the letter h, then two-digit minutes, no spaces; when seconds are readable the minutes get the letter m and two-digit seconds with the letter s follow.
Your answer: 5h00
